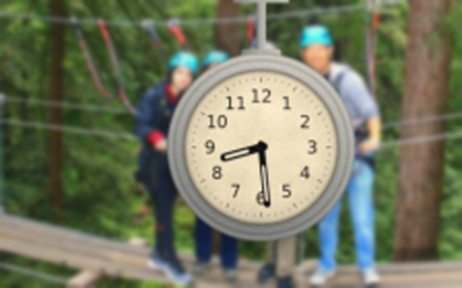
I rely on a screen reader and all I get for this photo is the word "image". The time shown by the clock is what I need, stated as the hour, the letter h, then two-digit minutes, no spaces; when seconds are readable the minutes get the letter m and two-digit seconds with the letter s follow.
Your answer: 8h29
